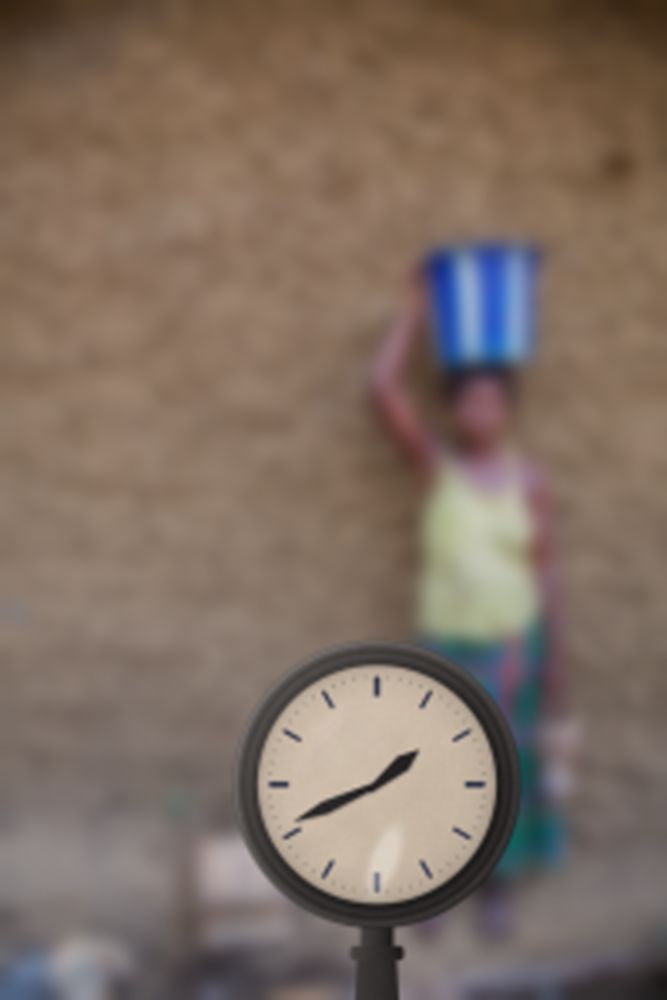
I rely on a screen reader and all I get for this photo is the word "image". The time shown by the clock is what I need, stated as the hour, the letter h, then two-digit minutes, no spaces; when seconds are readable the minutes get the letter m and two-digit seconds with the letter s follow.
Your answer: 1h41
